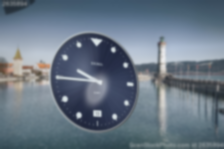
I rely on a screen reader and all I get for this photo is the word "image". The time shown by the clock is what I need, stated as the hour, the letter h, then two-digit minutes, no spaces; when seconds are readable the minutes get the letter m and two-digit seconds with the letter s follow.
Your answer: 9h45
